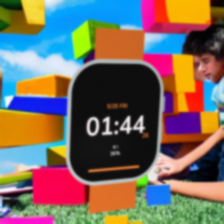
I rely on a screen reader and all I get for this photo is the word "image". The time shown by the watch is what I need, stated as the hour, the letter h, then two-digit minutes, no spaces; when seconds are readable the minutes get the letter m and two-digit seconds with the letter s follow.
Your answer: 1h44
